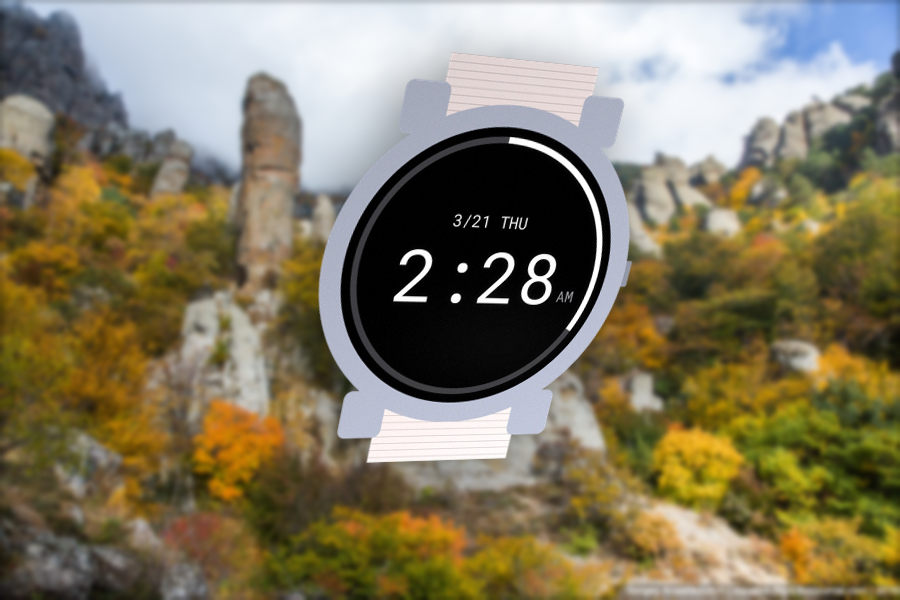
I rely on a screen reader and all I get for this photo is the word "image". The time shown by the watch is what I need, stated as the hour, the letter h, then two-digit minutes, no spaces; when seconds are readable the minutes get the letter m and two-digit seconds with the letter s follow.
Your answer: 2h28
